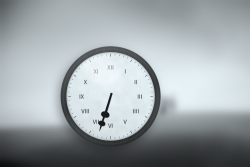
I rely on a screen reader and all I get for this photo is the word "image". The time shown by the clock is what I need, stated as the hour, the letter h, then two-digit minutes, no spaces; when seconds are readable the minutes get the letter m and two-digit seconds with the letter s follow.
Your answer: 6h33
